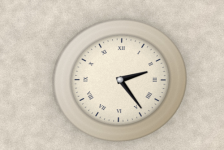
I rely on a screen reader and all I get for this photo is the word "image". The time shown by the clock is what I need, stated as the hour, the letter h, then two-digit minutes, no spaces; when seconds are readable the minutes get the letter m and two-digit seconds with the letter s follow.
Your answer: 2h24
